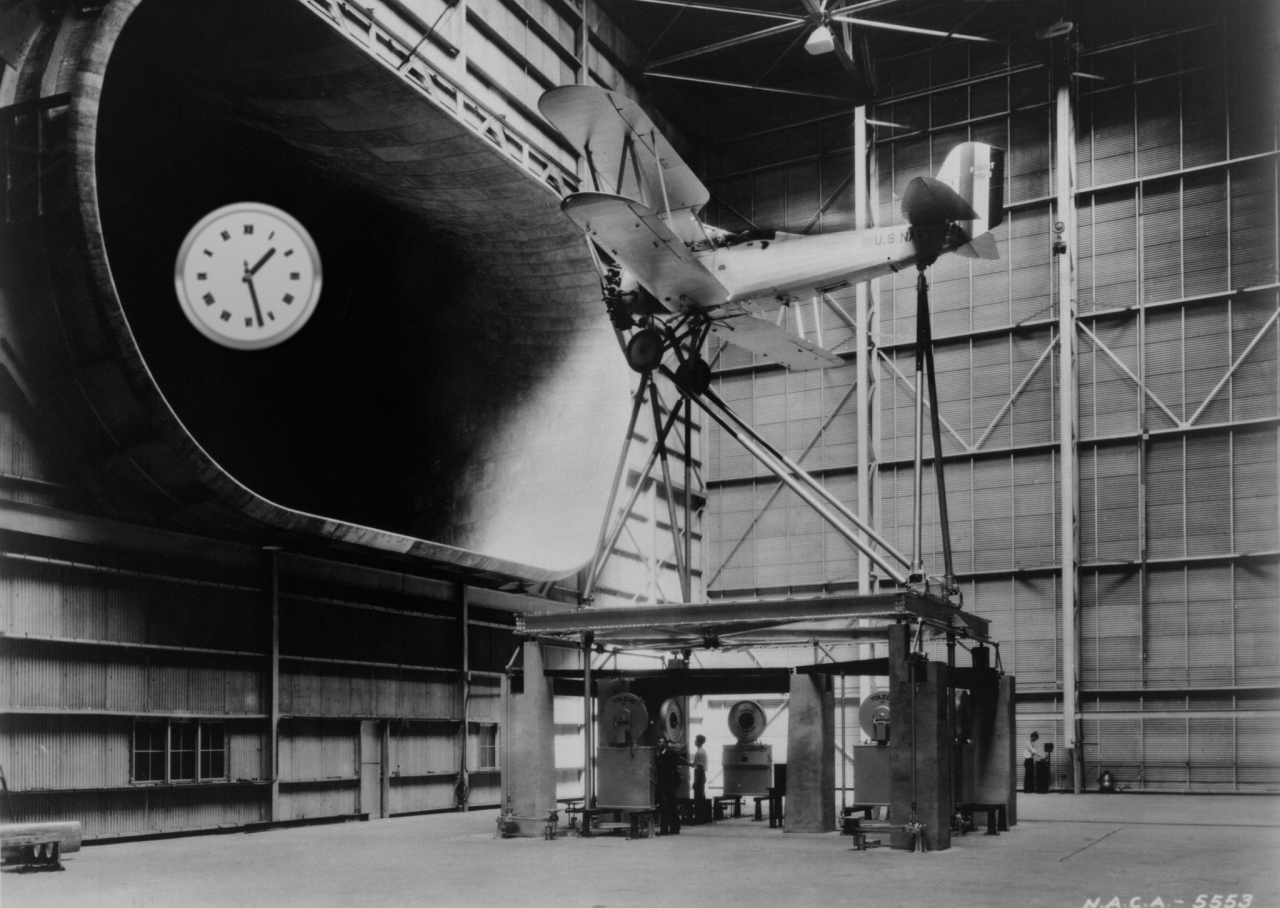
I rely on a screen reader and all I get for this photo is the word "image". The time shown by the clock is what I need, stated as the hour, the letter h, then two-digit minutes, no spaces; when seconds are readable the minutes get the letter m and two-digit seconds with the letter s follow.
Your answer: 1h27m28s
